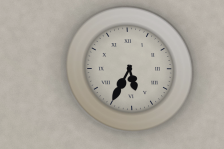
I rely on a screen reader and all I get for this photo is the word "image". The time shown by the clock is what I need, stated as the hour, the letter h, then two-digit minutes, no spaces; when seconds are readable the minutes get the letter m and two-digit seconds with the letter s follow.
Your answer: 5h35
